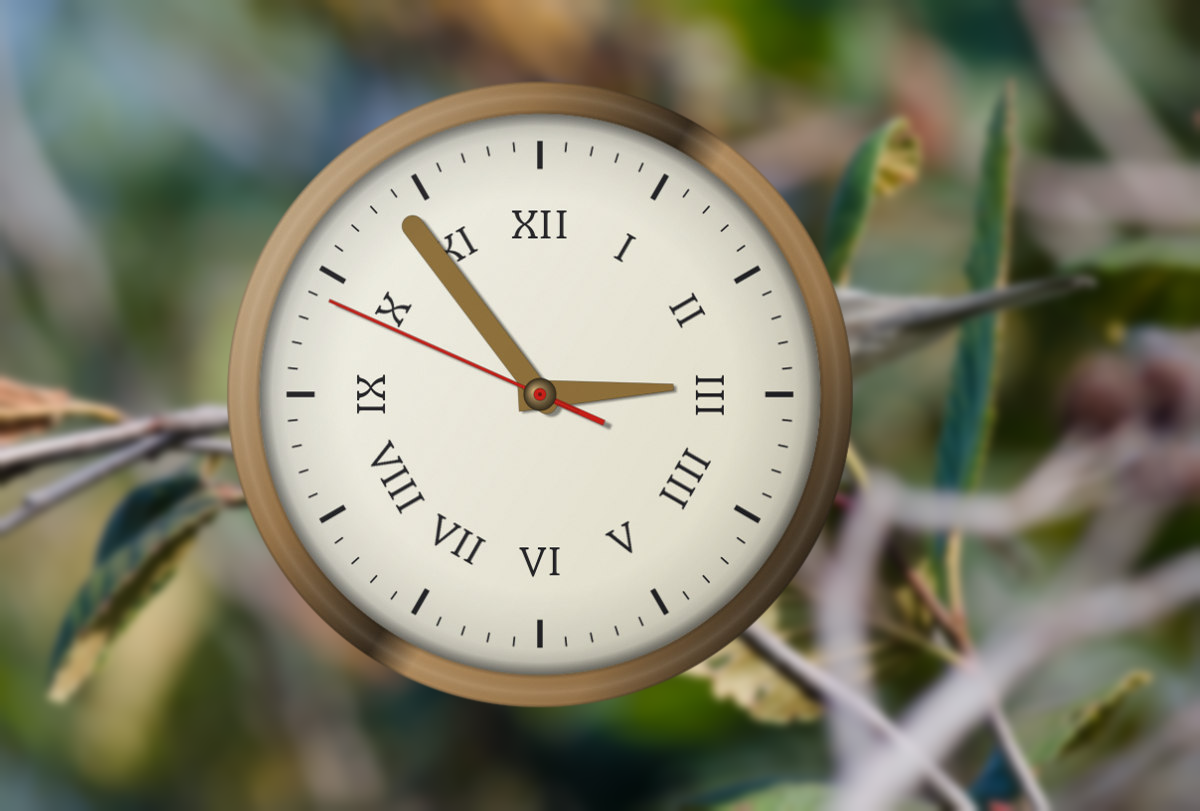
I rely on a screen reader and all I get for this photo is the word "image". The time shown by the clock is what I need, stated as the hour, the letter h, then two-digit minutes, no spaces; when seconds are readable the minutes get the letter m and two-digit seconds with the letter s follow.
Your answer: 2h53m49s
